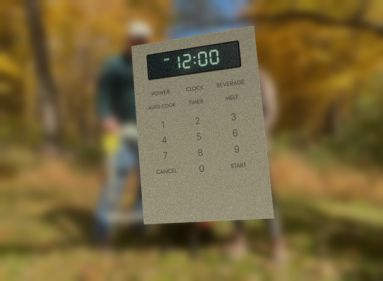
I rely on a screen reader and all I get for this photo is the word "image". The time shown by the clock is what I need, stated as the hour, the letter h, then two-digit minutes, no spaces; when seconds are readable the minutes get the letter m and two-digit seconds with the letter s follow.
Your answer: 12h00
